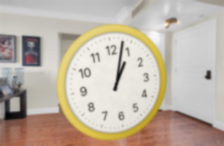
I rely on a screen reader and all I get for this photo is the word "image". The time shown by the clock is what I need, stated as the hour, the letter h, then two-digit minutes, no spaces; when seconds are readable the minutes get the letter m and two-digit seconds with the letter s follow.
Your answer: 1h03
